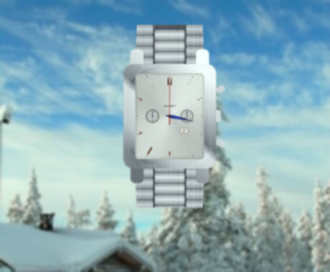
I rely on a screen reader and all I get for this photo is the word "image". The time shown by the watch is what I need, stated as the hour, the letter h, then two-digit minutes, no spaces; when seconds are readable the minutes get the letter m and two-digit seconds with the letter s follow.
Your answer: 3h17
